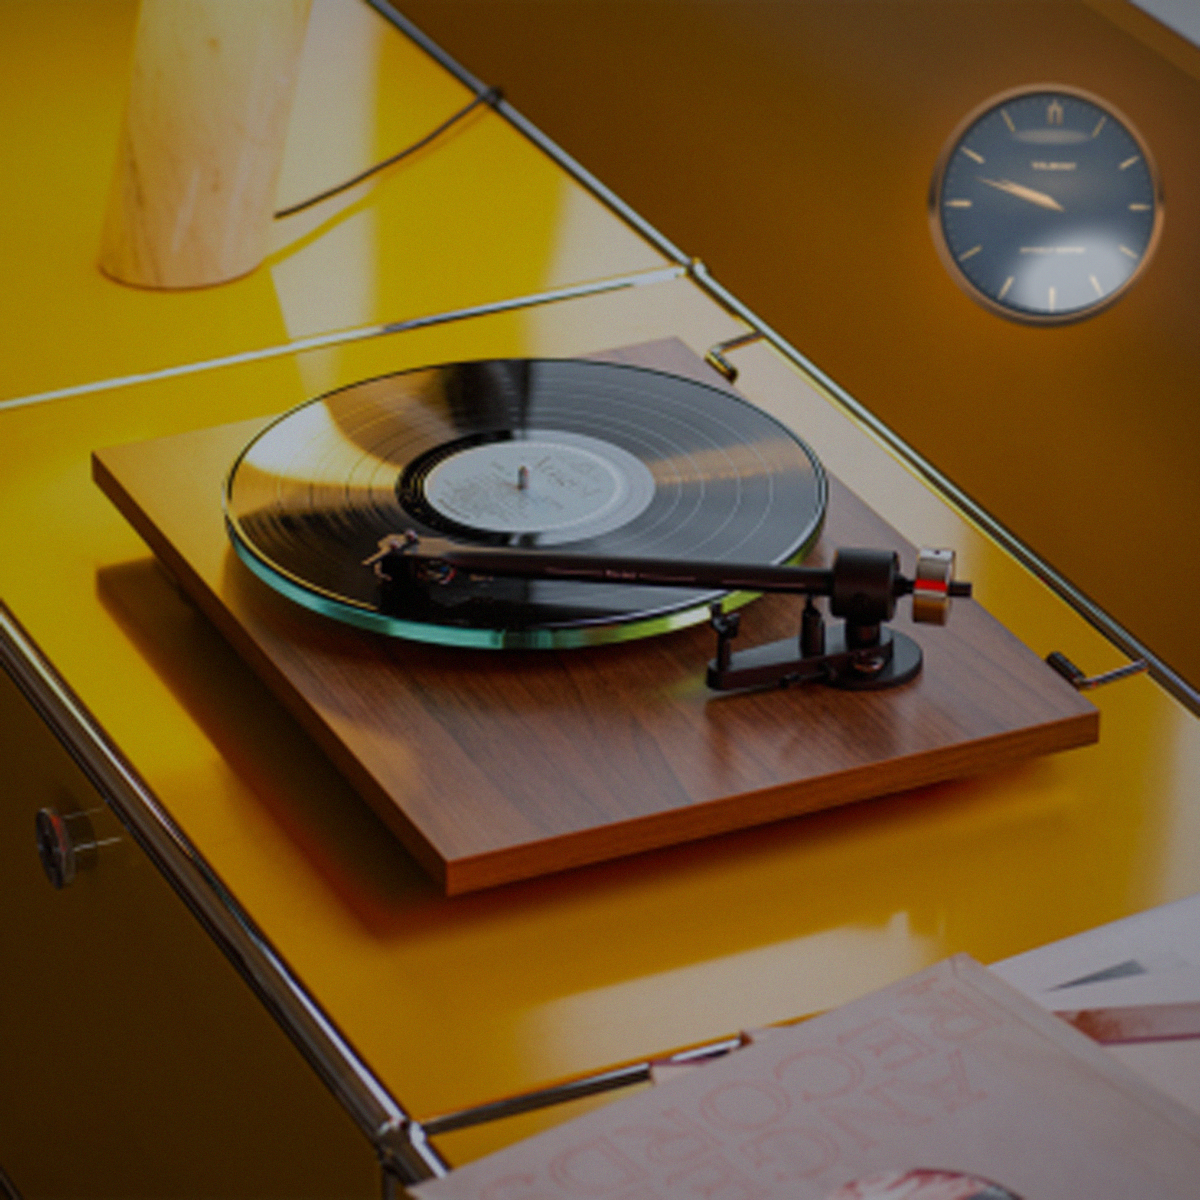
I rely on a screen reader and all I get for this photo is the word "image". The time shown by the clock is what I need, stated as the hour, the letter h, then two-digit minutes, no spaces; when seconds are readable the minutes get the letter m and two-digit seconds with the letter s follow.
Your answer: 9h48
